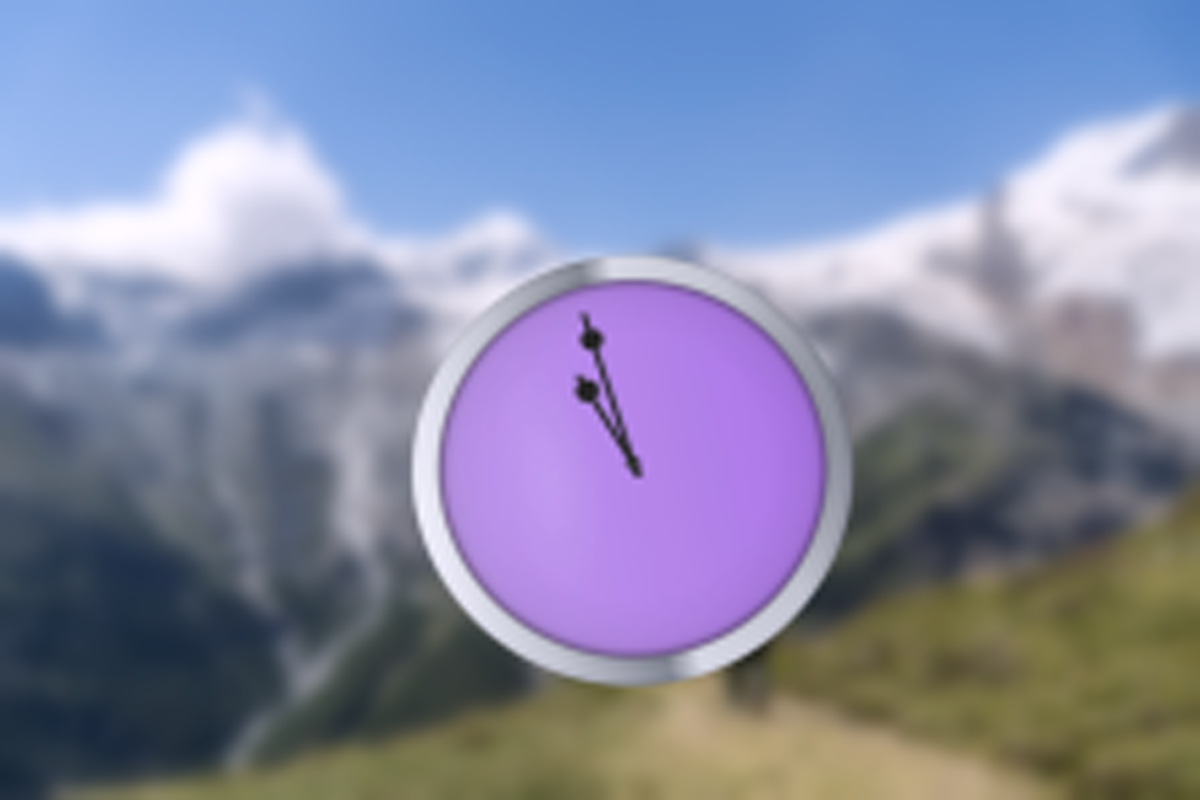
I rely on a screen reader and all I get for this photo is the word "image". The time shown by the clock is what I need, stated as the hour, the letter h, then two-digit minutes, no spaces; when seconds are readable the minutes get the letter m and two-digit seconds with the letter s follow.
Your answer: 10h57
